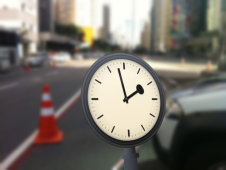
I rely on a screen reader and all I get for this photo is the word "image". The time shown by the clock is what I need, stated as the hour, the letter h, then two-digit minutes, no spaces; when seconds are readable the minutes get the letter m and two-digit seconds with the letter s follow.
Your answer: 1h58
